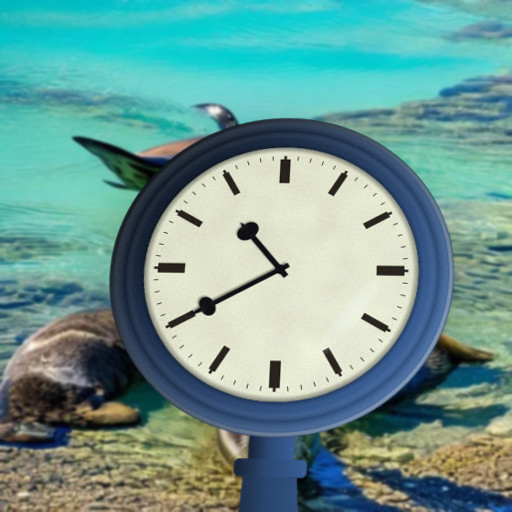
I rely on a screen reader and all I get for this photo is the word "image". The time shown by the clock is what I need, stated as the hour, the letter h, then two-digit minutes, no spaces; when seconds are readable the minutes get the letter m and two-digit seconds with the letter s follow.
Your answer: 10h40
